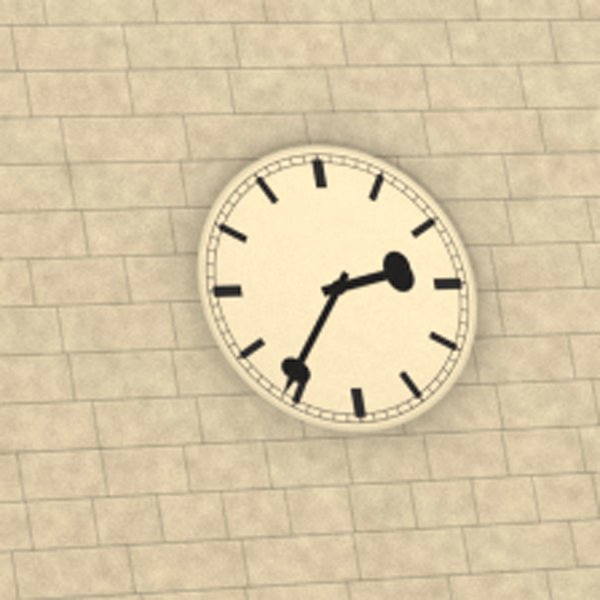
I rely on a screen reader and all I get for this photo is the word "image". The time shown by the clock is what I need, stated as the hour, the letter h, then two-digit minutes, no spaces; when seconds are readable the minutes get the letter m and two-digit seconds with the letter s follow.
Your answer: 2h36
